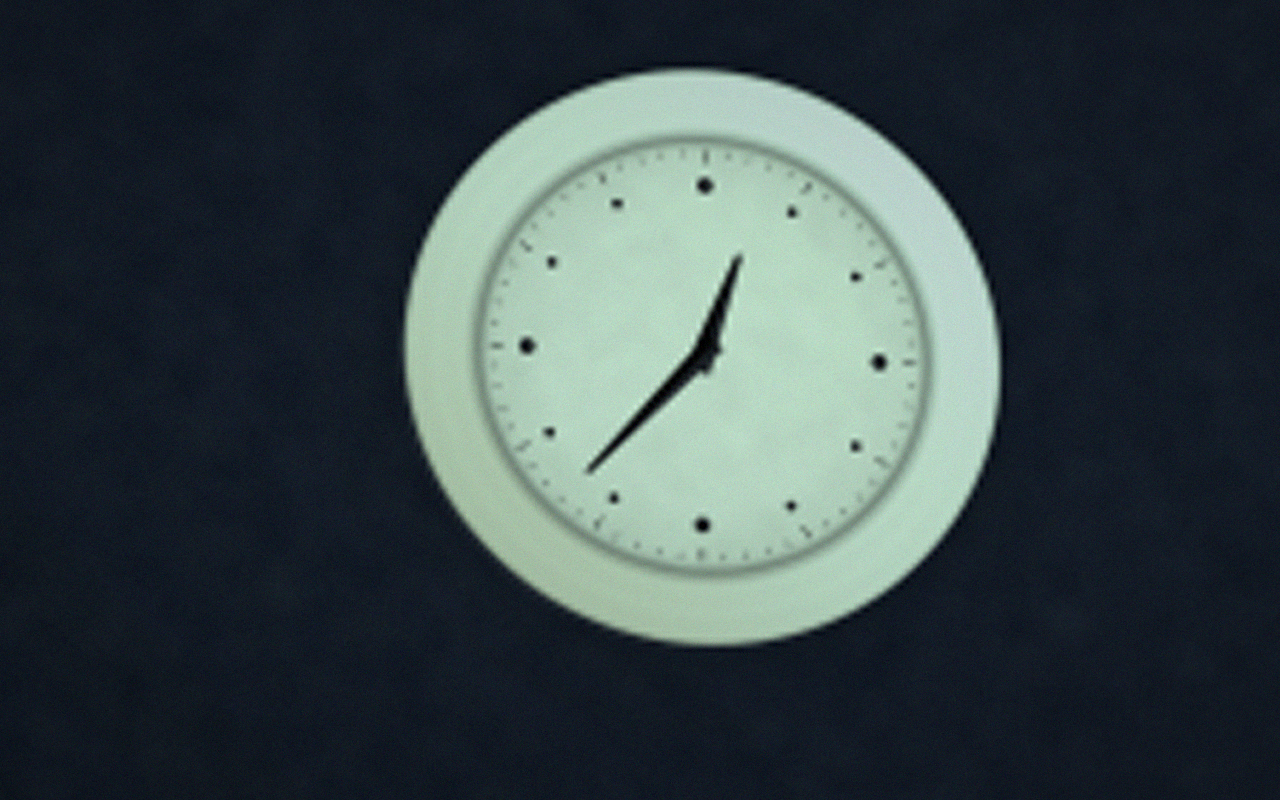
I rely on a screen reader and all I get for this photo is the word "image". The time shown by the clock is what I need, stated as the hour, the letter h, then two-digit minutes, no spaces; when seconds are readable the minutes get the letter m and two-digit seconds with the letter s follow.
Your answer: 12h37
